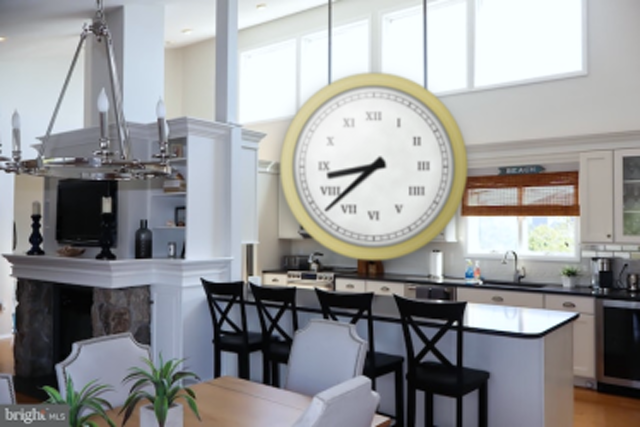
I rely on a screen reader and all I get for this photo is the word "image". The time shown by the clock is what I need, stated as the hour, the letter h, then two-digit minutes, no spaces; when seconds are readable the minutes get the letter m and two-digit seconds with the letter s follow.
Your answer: 8h38
